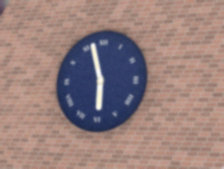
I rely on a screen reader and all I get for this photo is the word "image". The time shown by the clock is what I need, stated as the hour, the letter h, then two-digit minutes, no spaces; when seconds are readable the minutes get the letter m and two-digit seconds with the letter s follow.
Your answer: 5h57
